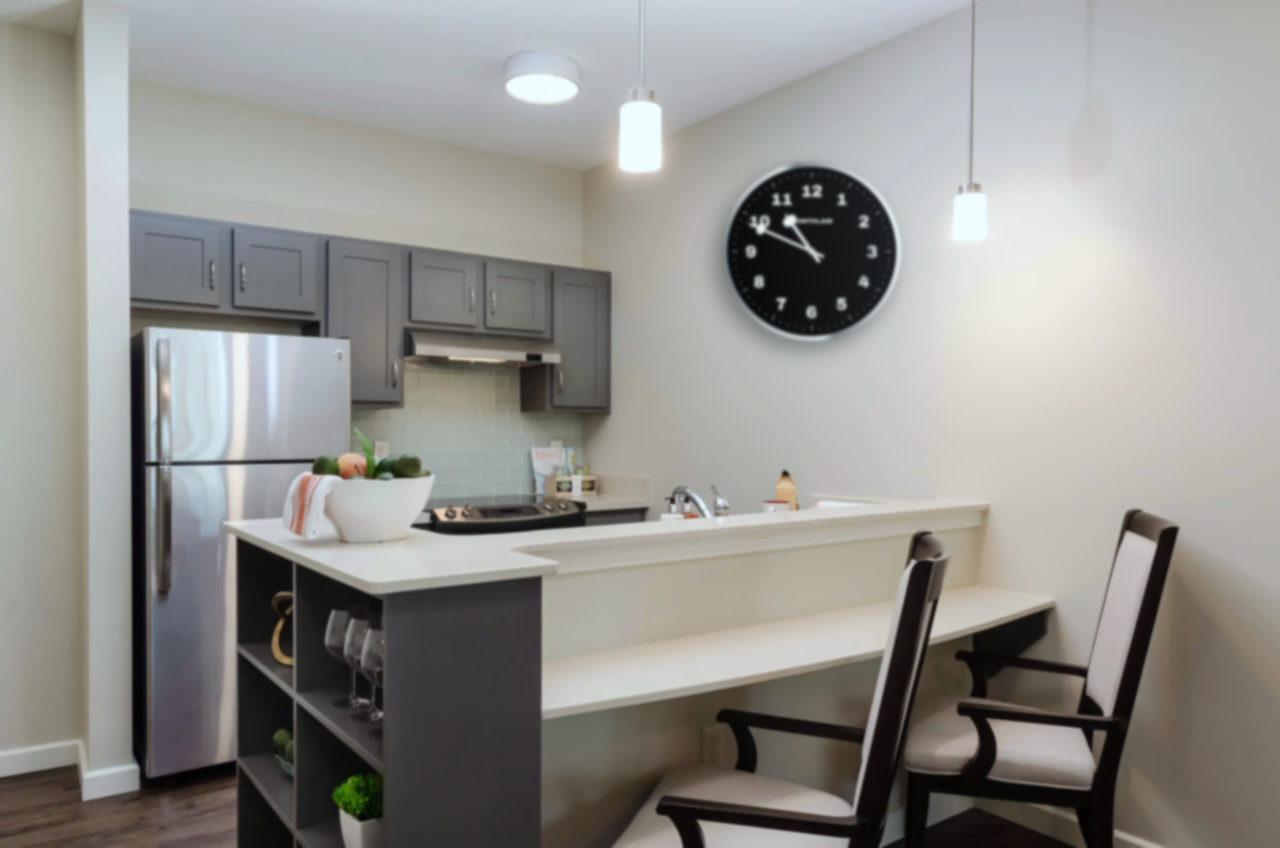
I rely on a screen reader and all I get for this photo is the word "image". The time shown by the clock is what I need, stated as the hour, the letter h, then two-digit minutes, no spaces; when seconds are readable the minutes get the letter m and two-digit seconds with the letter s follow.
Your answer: 10h49
